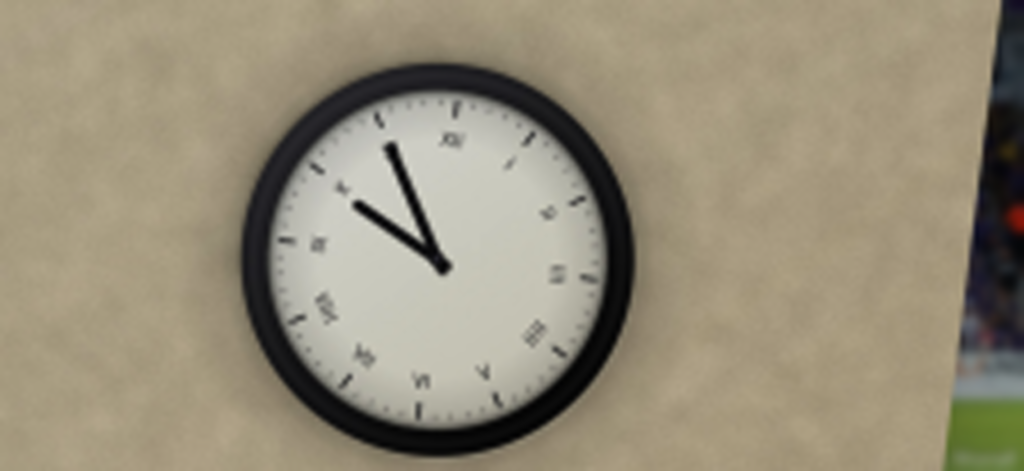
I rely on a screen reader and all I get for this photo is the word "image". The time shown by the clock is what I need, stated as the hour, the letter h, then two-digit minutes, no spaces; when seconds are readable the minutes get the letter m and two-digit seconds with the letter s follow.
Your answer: 9h55
